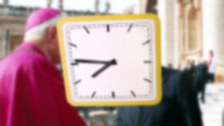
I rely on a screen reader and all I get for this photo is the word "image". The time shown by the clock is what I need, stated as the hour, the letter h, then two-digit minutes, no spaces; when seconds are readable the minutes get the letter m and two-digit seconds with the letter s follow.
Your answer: 7h46
